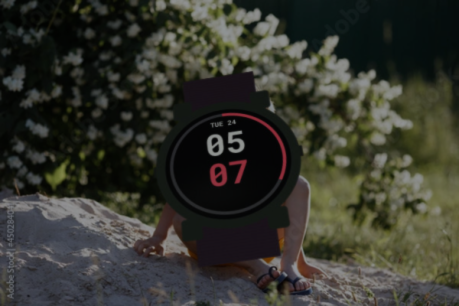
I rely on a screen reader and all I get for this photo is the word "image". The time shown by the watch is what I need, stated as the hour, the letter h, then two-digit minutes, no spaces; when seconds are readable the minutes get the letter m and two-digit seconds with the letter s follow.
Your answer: 5h07
